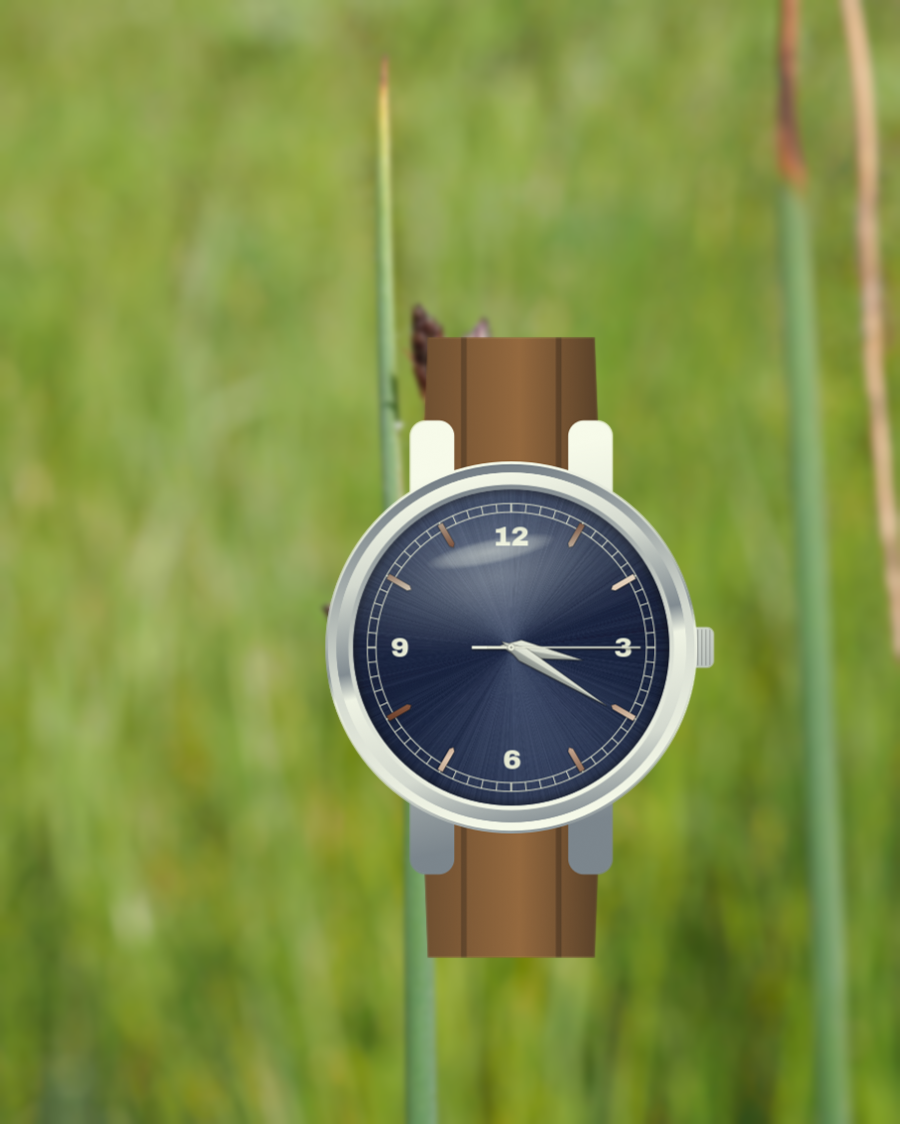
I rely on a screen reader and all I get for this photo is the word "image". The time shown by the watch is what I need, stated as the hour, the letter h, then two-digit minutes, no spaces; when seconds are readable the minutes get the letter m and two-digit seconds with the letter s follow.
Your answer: 3h20m15s
